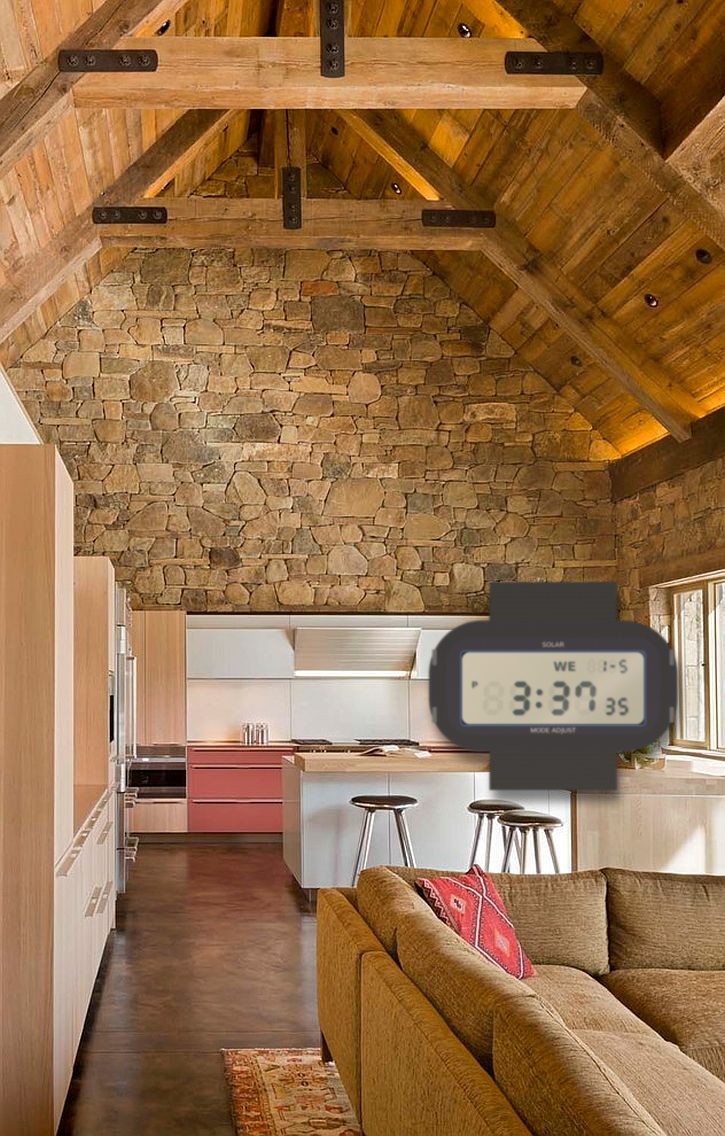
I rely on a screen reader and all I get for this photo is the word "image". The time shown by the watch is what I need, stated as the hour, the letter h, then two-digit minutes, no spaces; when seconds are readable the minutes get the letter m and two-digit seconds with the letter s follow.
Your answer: 3h37m35s
